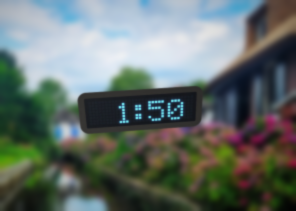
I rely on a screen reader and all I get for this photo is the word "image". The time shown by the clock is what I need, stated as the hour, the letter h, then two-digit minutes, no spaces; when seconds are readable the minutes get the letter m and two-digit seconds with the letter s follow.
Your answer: 1h50
